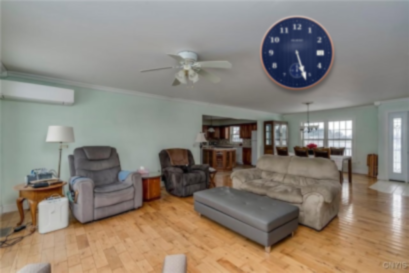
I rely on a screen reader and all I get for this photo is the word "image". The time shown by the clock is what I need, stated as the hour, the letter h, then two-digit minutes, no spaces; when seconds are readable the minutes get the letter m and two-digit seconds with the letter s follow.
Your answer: 5h27
